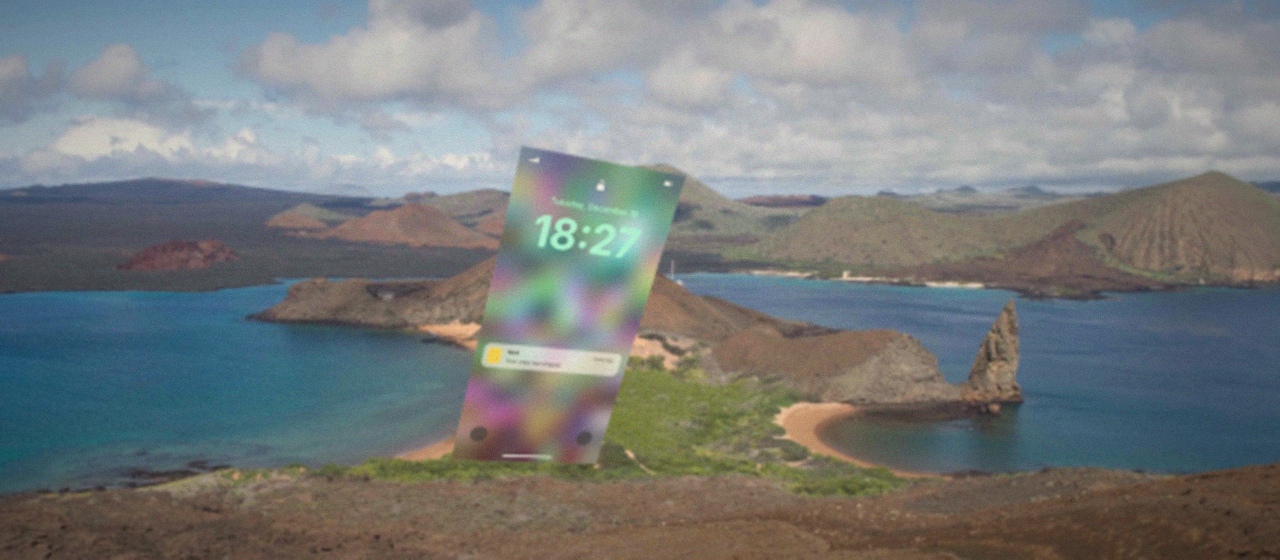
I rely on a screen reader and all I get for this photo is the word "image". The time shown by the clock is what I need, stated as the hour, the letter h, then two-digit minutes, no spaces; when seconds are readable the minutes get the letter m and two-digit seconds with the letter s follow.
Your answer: 18h27
